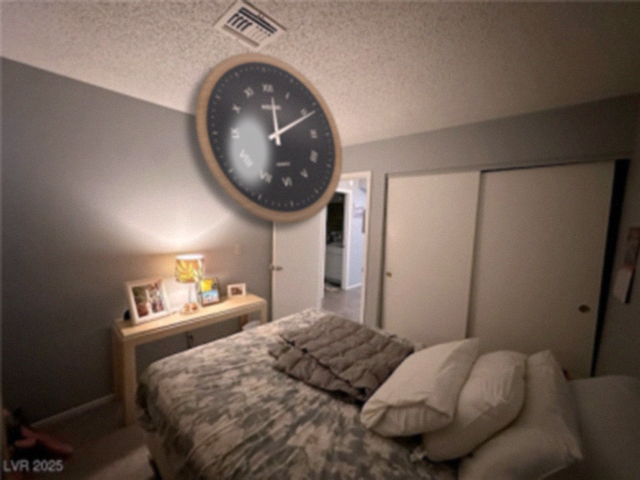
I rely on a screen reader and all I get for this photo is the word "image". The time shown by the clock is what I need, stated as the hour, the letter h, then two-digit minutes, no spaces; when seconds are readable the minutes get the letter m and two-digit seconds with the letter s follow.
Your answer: 12h11
